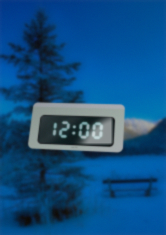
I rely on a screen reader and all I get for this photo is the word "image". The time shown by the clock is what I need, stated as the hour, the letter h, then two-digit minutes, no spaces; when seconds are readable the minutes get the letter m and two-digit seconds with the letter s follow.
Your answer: 12h00
